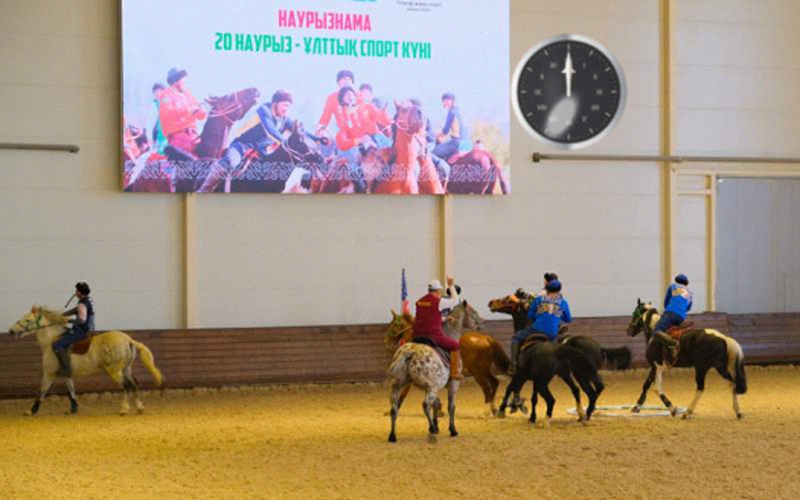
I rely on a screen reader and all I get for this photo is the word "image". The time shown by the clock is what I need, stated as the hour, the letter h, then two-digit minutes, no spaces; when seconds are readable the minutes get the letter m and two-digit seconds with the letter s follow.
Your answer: 12h00
